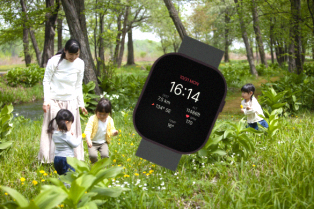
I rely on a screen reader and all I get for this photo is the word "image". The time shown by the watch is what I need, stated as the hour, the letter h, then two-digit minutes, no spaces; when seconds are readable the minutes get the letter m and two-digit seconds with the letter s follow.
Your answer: 16h14
